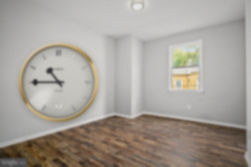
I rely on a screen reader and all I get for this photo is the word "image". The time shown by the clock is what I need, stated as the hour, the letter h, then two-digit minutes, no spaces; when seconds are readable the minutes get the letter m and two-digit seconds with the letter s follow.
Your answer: 10h45
